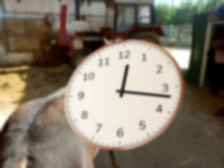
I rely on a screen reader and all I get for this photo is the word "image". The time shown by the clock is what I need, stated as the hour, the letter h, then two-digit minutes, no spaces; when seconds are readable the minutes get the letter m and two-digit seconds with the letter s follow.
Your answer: 12h17
